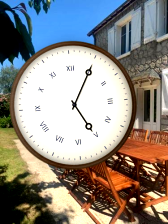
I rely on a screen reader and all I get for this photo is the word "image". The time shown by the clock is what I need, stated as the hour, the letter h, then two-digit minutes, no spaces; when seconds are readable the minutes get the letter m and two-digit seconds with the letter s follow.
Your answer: 5h05
